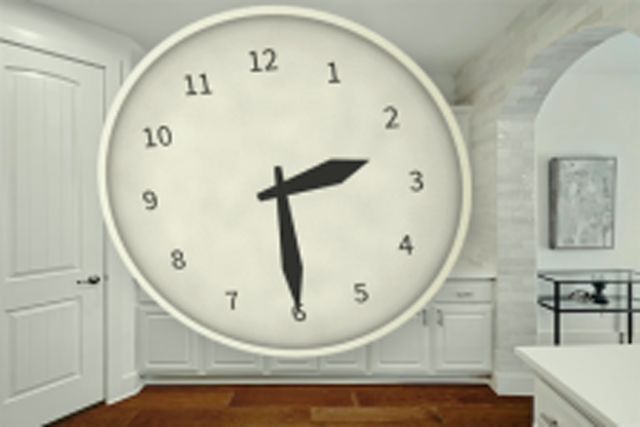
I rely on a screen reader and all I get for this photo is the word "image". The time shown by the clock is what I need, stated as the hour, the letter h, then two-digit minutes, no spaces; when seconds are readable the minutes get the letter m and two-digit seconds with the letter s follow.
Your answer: 2h30
